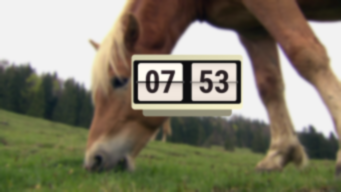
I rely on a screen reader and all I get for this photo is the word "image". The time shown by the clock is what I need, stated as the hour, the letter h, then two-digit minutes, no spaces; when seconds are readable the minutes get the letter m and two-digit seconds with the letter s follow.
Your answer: 7h53
